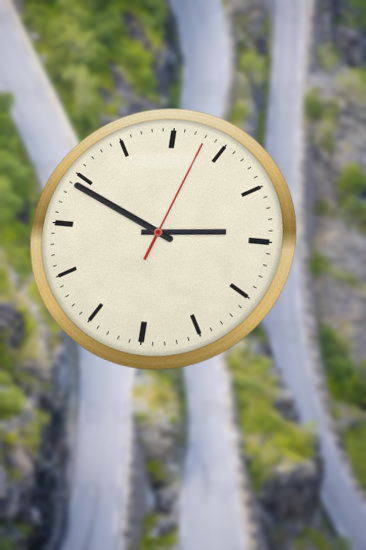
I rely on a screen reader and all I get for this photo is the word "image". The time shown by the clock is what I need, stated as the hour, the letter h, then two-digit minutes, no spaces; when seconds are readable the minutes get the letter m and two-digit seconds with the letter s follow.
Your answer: 2h49m03s
